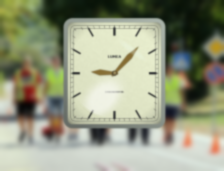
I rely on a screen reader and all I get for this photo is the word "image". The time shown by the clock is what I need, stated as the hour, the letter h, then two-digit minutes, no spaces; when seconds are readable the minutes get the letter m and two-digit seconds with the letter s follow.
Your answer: 9h07
